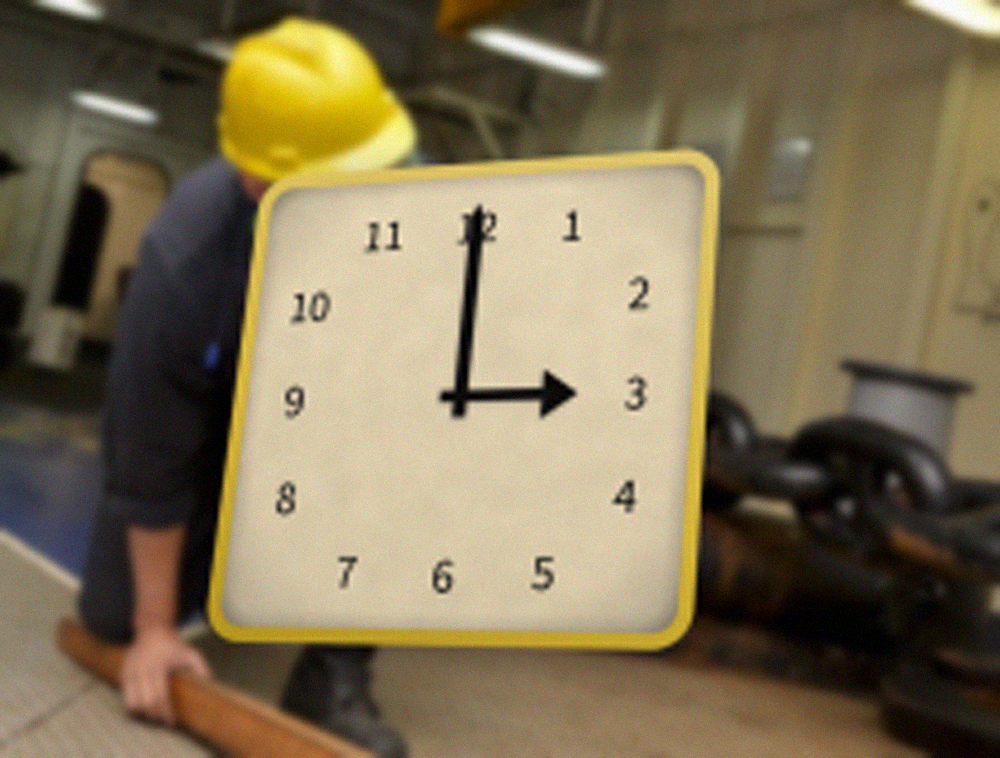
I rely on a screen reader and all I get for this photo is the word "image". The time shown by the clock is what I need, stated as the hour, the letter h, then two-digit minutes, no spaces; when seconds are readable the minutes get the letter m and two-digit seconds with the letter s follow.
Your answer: 3h00
